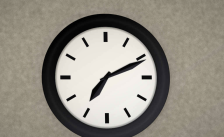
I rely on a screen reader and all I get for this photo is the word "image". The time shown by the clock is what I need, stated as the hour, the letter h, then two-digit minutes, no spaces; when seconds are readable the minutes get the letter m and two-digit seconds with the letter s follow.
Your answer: 7h11
